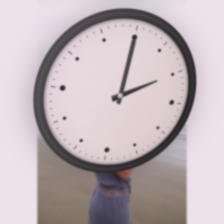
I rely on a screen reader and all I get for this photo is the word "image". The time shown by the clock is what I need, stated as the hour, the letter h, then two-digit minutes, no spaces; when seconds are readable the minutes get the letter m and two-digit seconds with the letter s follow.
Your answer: 2h00
